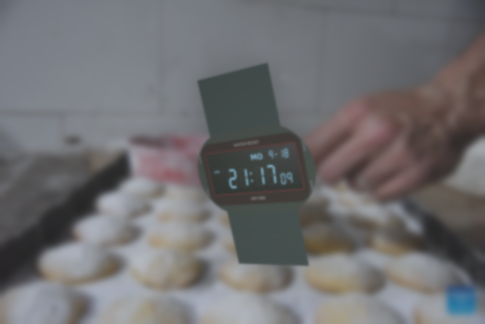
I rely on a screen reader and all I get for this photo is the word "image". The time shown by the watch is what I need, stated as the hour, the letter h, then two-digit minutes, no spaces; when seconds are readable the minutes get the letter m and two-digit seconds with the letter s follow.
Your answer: 21h17
